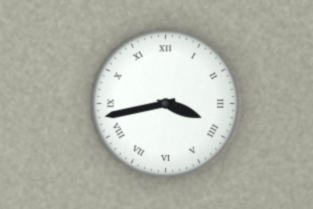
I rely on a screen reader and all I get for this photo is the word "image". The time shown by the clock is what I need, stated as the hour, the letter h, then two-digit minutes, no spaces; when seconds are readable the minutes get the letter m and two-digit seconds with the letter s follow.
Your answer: 3h43
